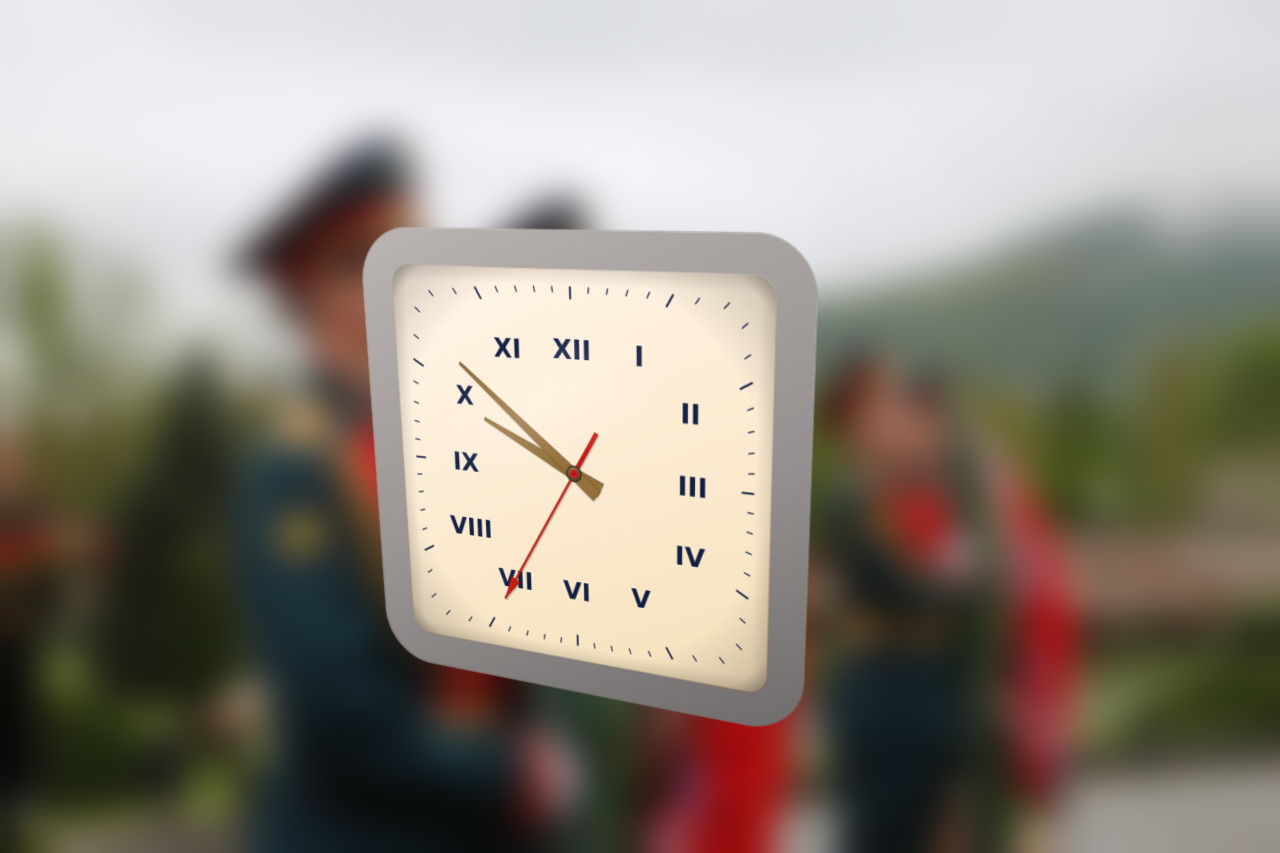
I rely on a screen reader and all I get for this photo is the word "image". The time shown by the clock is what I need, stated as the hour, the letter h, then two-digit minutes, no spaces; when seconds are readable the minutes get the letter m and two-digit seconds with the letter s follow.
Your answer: 9h51m35s
